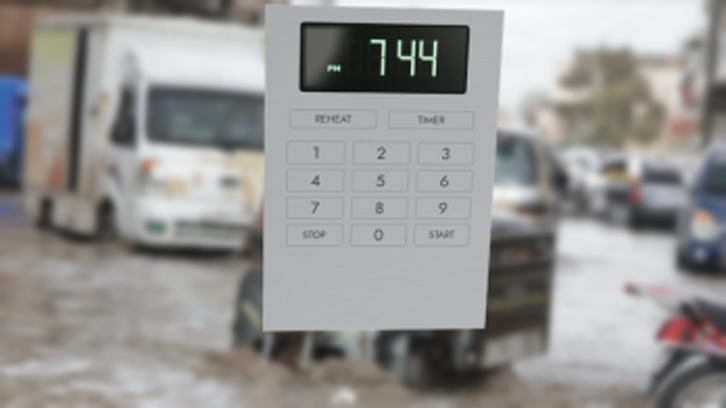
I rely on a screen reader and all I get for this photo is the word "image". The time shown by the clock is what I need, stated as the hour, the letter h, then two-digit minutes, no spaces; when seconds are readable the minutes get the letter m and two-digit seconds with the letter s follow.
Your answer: 7h44
